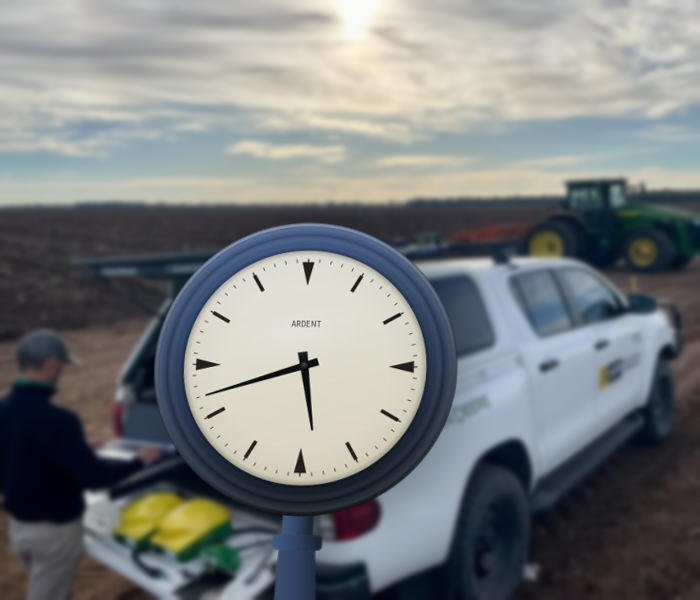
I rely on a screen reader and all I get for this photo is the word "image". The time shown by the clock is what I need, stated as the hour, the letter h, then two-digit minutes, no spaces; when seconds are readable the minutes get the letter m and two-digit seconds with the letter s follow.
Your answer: 5h42
